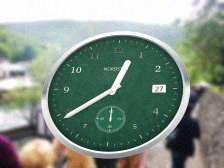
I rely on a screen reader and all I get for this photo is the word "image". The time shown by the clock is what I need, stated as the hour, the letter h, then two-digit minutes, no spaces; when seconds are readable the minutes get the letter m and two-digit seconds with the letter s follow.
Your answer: 12h39
